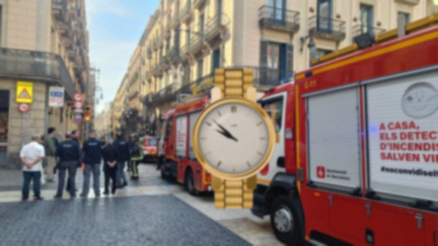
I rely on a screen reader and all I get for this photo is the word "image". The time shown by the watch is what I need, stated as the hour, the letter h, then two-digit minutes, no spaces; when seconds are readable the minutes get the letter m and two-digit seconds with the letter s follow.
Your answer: 9h52
